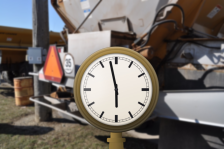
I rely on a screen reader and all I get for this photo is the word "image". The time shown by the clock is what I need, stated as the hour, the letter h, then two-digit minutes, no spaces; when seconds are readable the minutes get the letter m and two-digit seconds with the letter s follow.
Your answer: 5h58
